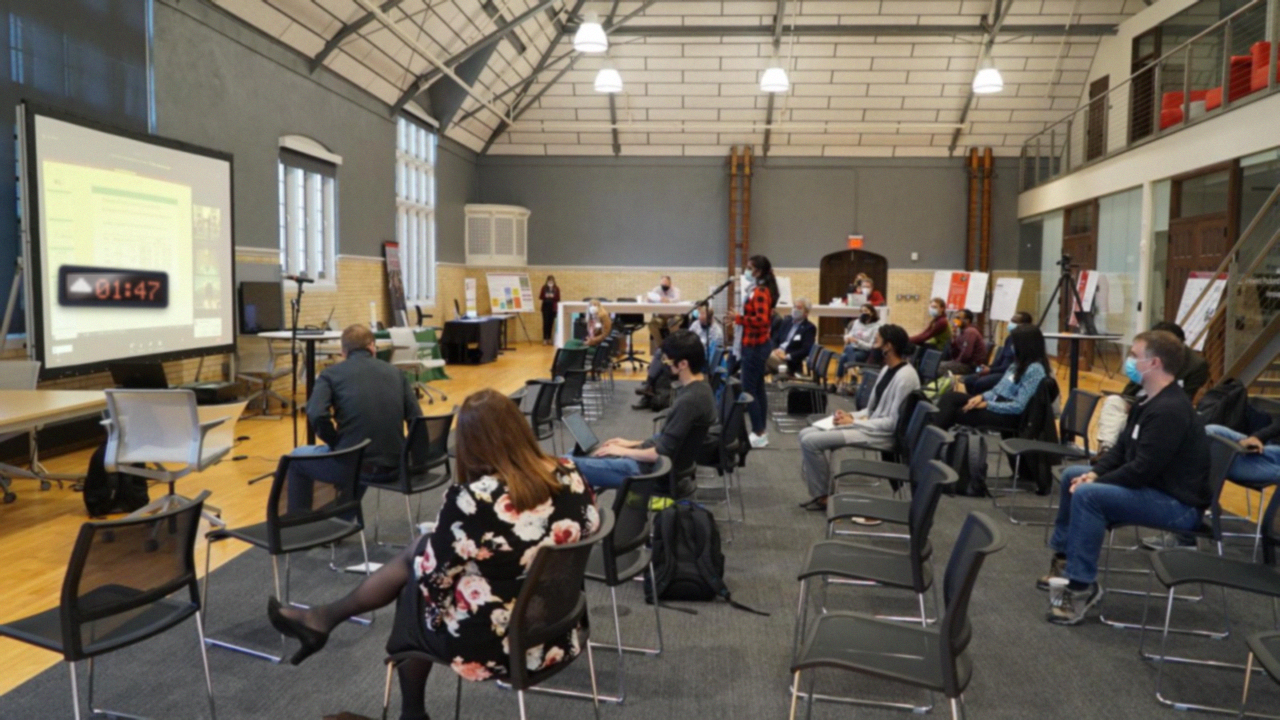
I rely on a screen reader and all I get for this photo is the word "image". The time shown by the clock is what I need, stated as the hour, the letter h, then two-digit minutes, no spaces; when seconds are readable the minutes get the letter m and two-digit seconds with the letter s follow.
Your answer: 1h47
